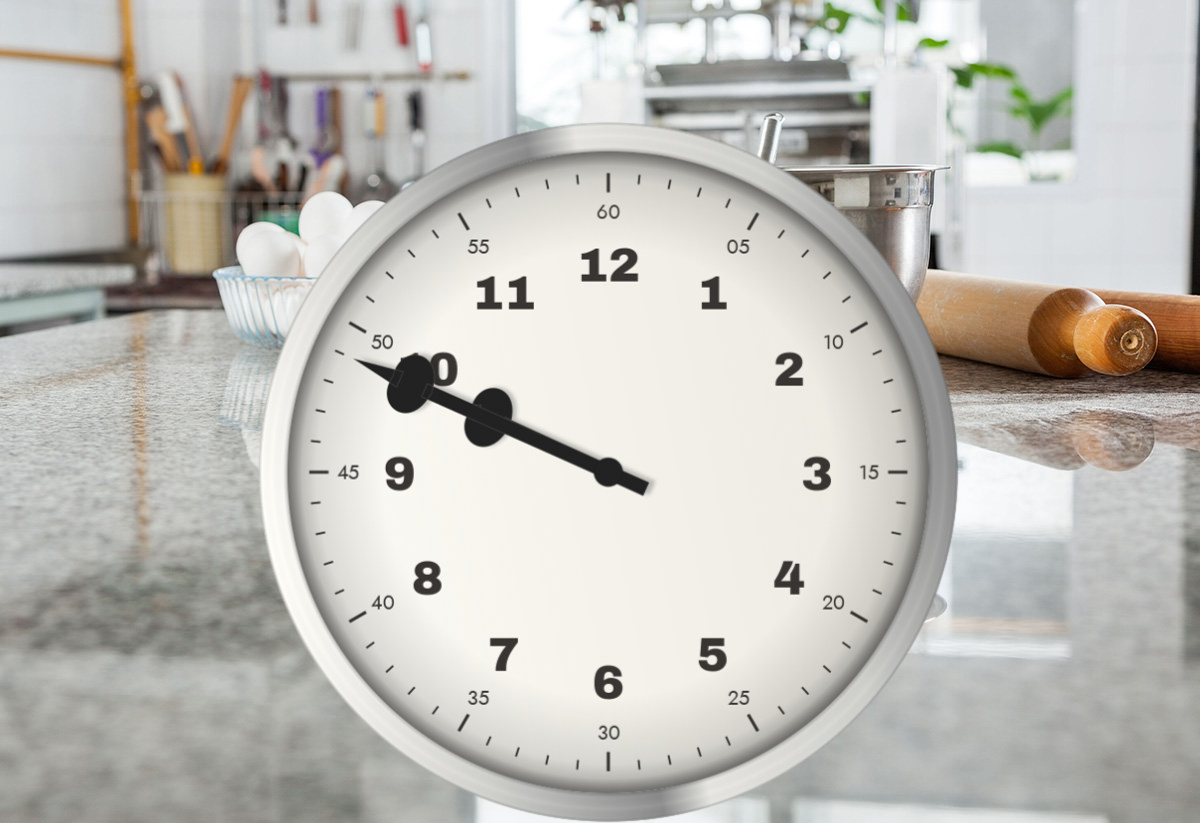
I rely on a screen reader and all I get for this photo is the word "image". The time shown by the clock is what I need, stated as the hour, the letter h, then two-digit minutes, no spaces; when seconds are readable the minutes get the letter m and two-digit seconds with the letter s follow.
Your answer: 9h49
